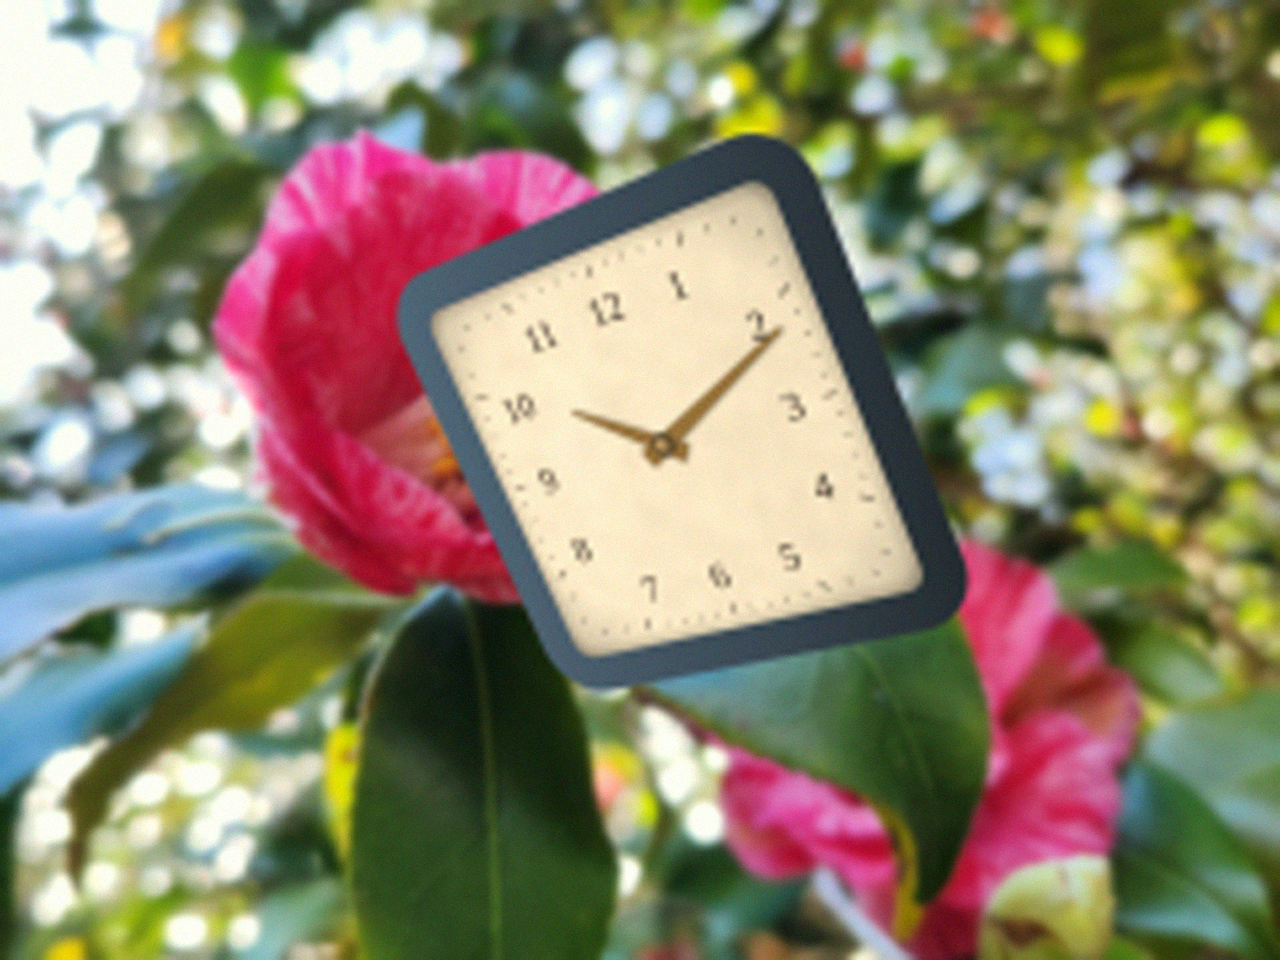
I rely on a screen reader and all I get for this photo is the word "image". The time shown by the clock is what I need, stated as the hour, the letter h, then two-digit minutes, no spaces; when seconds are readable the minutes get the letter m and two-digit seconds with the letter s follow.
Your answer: 10h11
